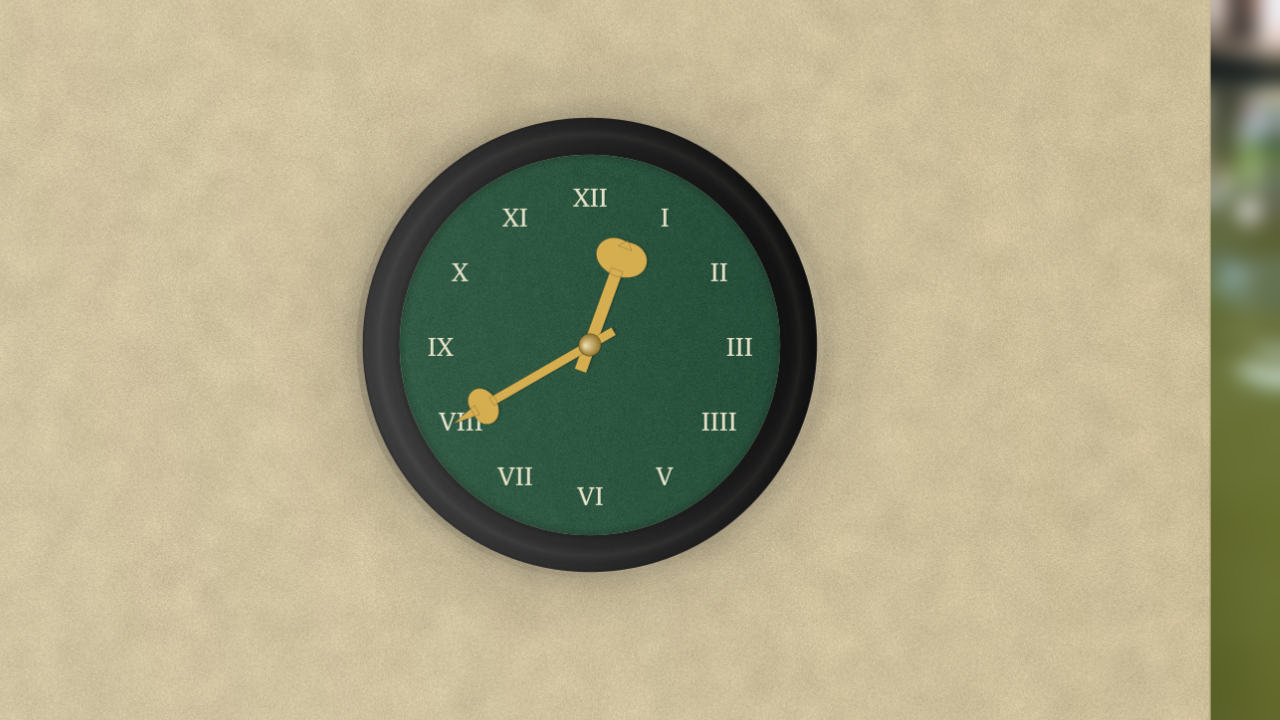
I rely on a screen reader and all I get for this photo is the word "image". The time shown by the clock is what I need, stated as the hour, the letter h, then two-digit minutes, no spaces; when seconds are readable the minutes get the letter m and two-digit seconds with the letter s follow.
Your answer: 12h40
